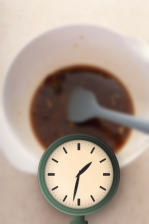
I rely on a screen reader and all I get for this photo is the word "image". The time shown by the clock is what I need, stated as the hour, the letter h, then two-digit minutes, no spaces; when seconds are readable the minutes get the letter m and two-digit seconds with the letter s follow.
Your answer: 1h32
